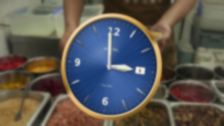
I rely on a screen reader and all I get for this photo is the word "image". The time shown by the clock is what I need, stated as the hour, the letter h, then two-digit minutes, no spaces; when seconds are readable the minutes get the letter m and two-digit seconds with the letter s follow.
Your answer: 2h59
